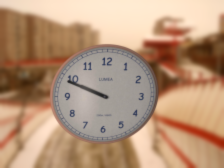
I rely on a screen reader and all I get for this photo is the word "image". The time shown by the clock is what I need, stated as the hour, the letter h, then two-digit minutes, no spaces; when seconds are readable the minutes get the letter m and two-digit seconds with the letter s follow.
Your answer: 9h49
